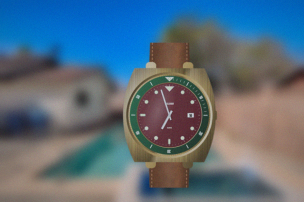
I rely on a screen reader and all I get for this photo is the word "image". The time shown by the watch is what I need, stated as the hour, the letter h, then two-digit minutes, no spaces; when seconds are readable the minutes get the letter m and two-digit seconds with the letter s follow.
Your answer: 6h57
